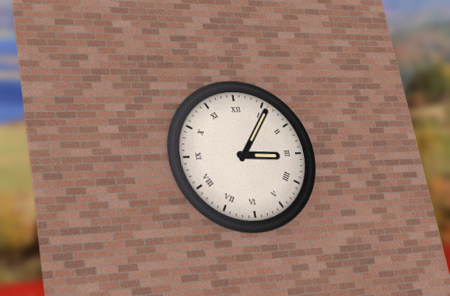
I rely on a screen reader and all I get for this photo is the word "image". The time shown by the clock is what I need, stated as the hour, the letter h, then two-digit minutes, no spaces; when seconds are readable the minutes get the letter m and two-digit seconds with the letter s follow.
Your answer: 3h06
